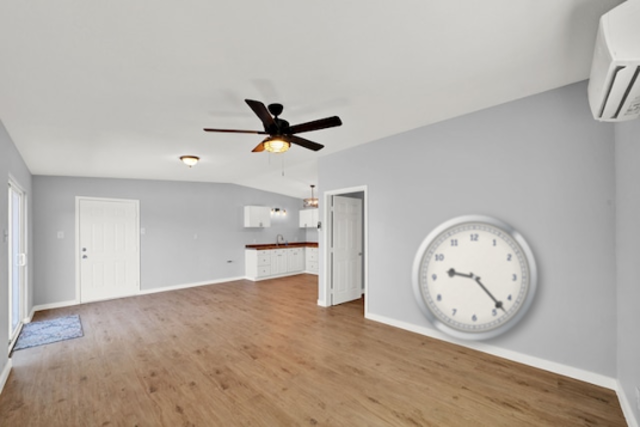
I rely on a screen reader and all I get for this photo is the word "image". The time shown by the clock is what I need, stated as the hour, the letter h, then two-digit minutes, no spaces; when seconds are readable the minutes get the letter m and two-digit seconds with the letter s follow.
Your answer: 9h23
